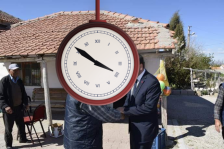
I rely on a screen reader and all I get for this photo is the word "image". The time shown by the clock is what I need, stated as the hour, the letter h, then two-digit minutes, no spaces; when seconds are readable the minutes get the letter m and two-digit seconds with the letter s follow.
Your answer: 3h51
